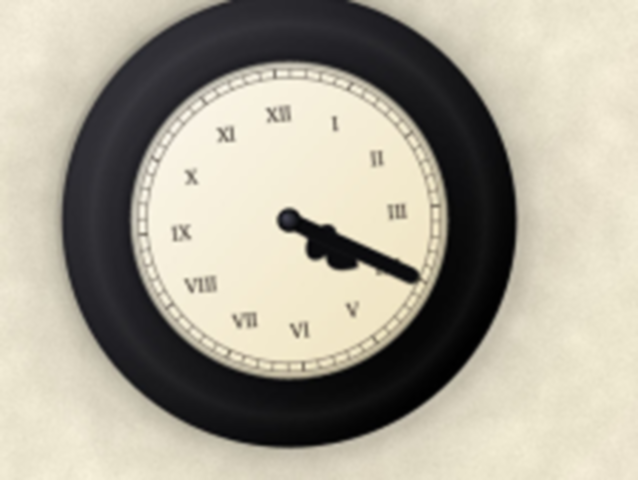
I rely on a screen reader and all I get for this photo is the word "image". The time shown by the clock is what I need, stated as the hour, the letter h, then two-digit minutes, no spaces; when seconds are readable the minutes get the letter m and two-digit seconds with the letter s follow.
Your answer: 4h20
